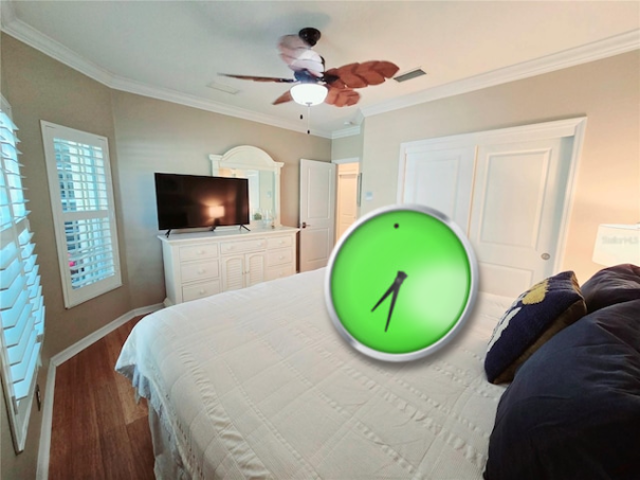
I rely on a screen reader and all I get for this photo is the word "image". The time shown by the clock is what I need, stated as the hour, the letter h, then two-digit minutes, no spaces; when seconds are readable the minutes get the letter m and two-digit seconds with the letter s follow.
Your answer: 7h33
